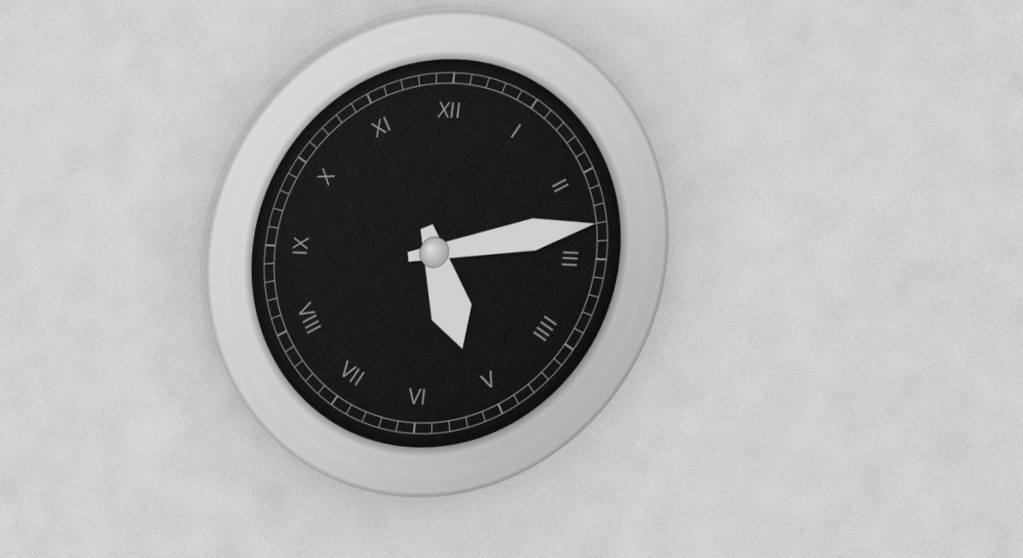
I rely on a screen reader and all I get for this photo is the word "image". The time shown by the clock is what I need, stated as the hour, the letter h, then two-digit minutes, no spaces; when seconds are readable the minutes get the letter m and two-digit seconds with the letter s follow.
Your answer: 5h13
